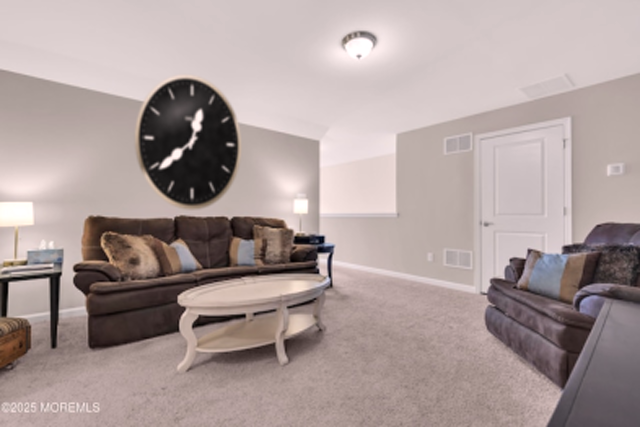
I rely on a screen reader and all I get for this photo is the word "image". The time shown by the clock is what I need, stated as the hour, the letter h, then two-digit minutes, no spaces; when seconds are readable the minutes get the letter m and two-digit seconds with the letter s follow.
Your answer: 12h39
